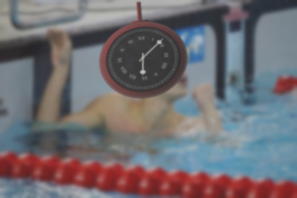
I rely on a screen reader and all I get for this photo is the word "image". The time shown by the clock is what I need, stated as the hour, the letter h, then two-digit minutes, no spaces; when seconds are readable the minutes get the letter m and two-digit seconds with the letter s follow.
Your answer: 6h08
